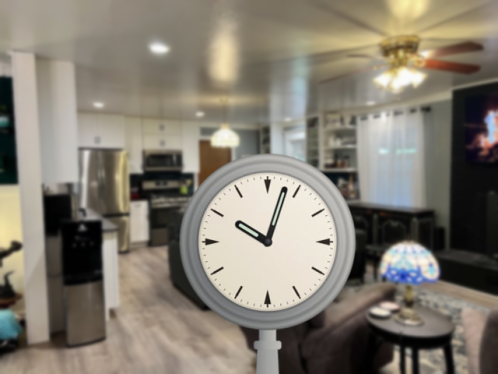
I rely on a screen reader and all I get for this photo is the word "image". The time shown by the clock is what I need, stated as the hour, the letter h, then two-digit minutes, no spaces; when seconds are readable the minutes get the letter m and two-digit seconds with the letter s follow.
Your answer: 10h03
